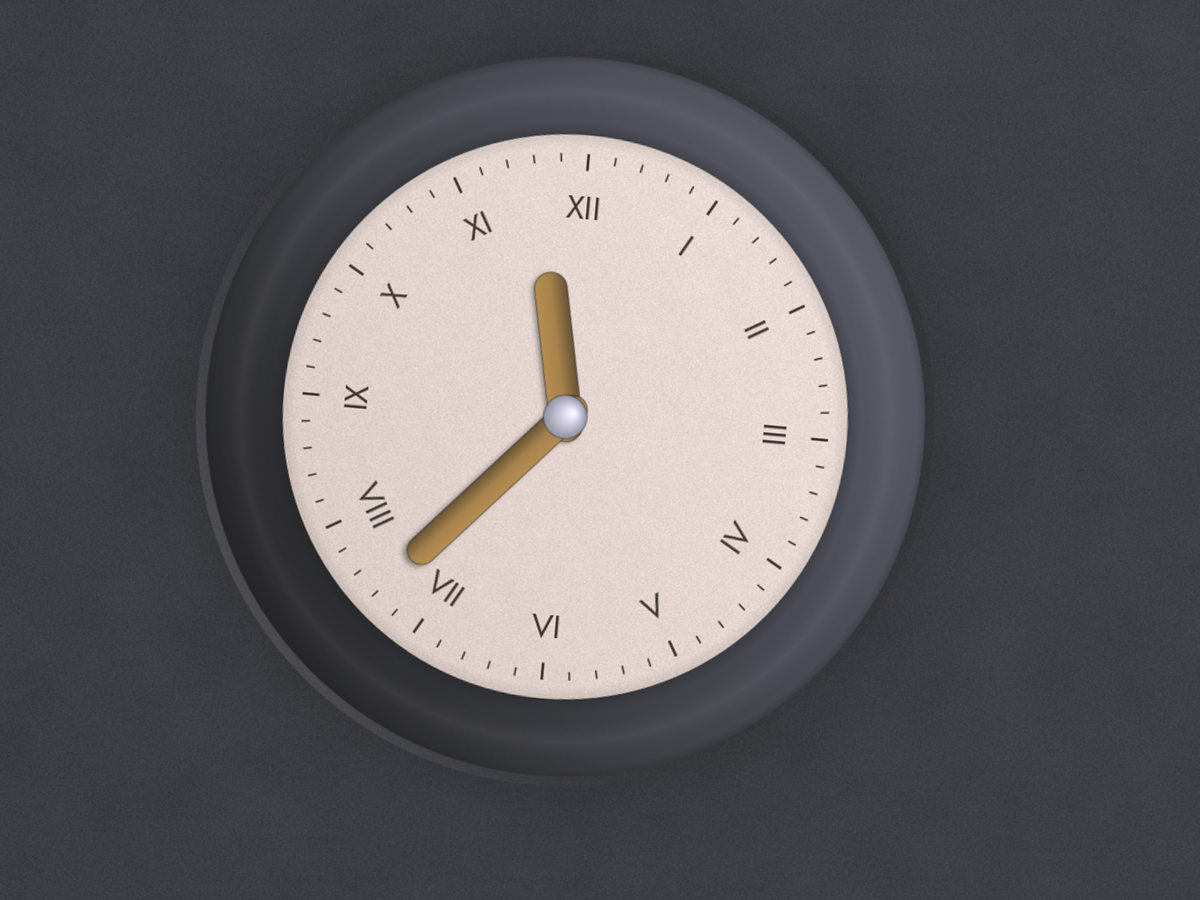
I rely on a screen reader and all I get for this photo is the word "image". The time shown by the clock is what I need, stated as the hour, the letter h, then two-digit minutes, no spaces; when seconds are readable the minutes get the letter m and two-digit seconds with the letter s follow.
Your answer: 11h37
